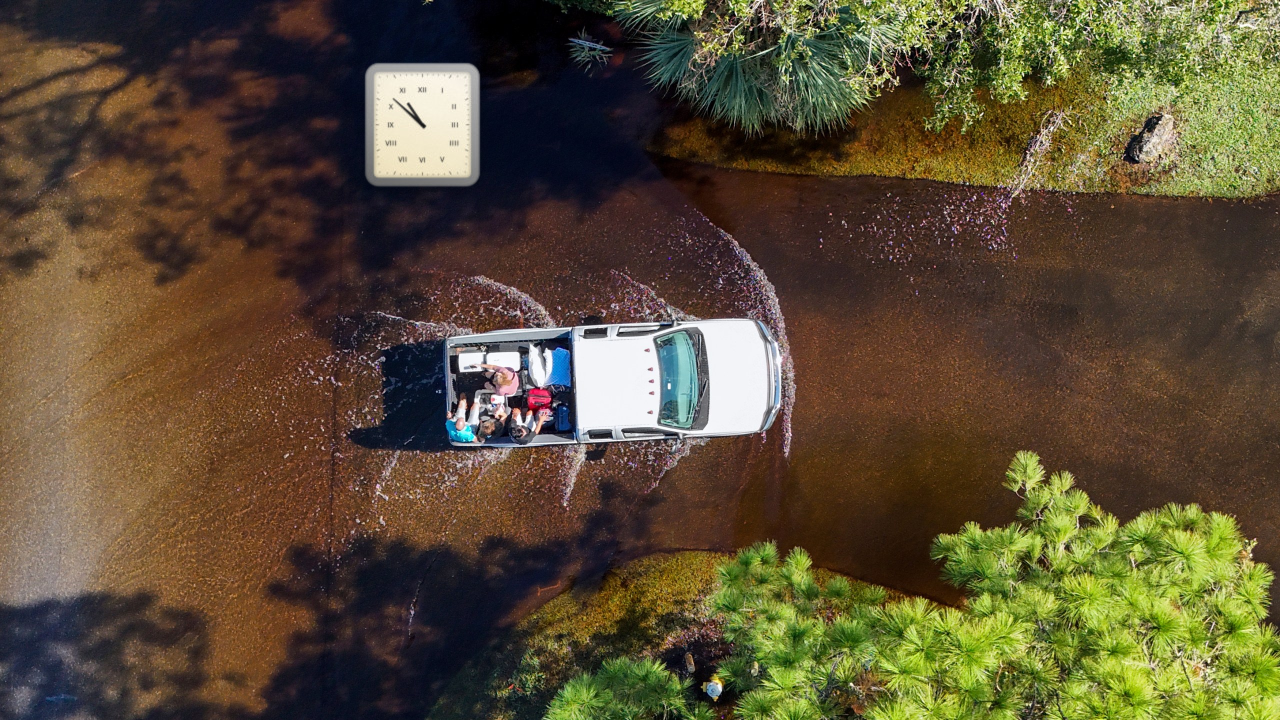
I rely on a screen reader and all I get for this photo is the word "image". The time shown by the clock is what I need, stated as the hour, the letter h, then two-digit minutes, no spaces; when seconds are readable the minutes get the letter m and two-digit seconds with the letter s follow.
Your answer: 10h52
